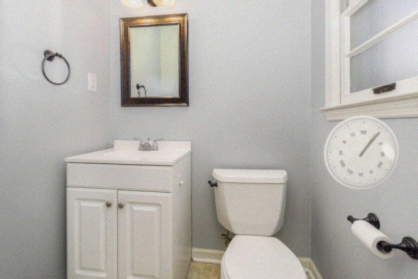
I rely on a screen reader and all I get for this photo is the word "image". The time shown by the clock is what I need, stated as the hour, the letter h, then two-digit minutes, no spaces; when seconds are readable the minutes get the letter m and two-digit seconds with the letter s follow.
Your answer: 1h06
